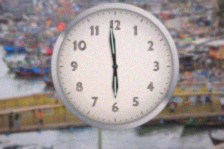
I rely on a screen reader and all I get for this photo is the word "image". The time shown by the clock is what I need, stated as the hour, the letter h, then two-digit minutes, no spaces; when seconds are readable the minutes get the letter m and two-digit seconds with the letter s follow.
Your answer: 5h59
